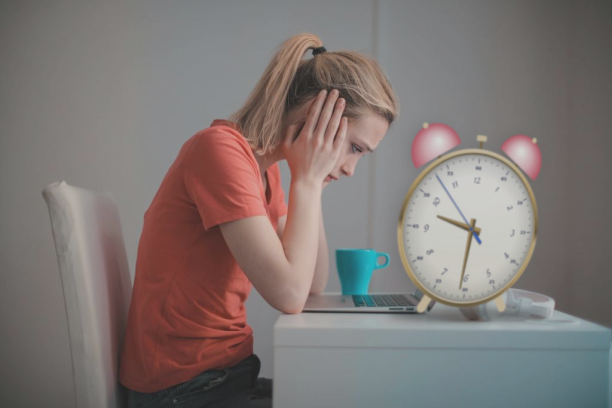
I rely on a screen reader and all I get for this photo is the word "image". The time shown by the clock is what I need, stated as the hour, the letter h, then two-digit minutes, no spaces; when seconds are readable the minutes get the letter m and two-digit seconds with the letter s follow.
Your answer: 9h30m53s
